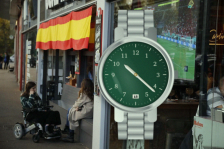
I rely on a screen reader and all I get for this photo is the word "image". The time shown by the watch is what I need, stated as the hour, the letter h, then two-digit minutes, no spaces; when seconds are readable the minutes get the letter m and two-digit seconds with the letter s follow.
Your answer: 10h22
